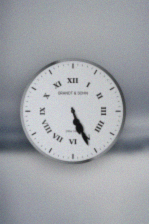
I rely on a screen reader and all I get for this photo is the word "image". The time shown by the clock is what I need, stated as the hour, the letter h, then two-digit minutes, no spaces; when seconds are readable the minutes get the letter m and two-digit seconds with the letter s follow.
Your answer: 5h26
